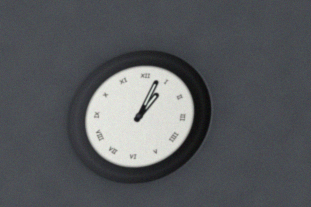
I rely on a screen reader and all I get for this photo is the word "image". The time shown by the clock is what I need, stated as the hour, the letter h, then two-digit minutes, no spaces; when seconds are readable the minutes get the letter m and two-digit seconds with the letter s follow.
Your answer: 1h03
